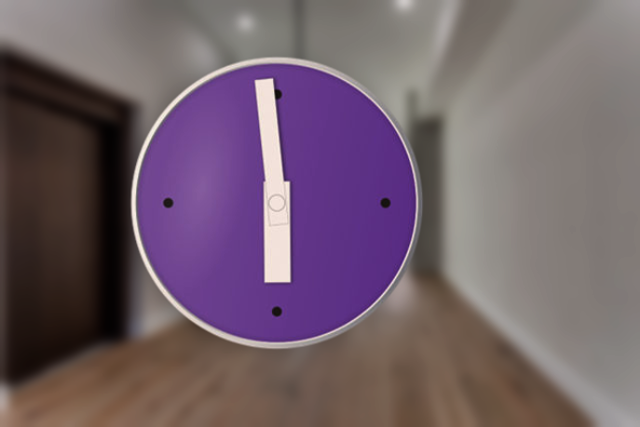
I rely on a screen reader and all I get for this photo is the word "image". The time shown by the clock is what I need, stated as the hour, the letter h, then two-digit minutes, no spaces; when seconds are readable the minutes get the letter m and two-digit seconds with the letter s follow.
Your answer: 5h59
